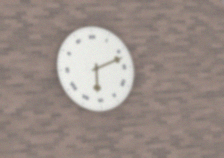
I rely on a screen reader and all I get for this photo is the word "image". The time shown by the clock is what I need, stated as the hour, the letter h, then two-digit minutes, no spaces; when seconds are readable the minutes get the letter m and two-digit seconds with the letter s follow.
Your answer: 6h12
